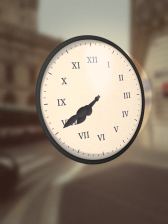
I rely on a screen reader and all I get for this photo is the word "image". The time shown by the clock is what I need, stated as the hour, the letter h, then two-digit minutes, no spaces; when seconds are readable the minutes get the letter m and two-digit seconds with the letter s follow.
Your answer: 7h40
